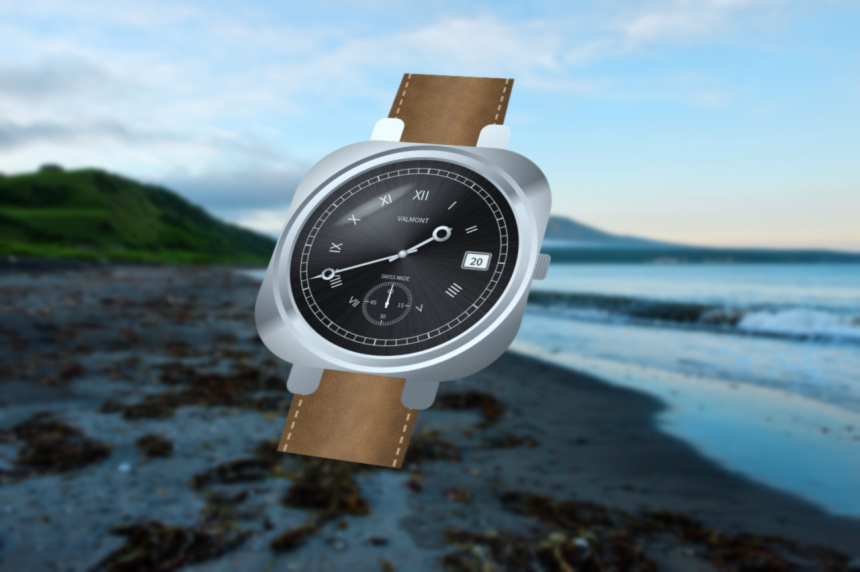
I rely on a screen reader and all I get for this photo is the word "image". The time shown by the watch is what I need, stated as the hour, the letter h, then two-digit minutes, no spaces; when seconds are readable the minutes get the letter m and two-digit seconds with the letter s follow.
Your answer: 1h41
